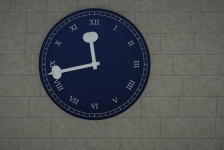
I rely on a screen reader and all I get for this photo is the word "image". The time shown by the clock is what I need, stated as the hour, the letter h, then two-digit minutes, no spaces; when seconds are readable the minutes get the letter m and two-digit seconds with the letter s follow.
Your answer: 11h43
